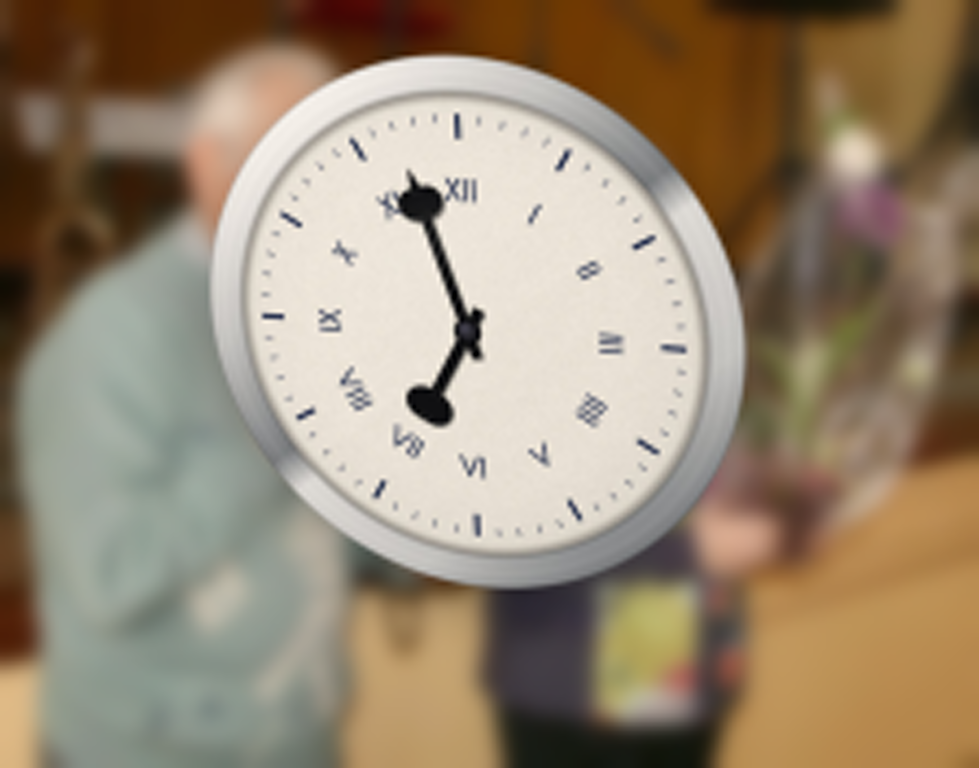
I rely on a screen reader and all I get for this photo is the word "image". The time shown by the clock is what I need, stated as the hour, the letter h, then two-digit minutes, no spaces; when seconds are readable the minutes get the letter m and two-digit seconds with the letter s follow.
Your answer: 6h57
